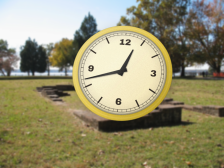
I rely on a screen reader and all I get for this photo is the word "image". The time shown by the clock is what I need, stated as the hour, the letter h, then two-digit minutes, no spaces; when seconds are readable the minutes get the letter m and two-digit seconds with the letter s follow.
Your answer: 12h42
